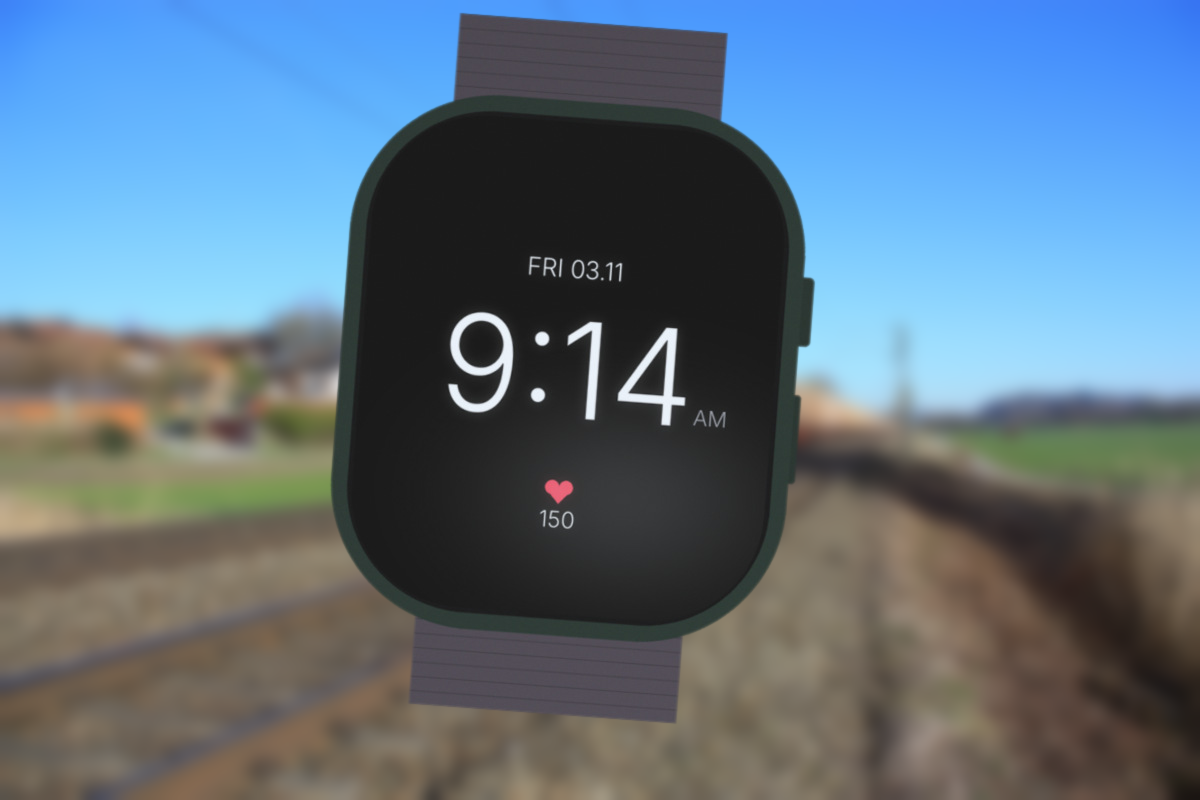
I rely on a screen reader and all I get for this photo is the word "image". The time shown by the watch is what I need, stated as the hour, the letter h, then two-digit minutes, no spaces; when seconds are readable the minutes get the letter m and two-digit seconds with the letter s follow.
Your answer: 9h14
